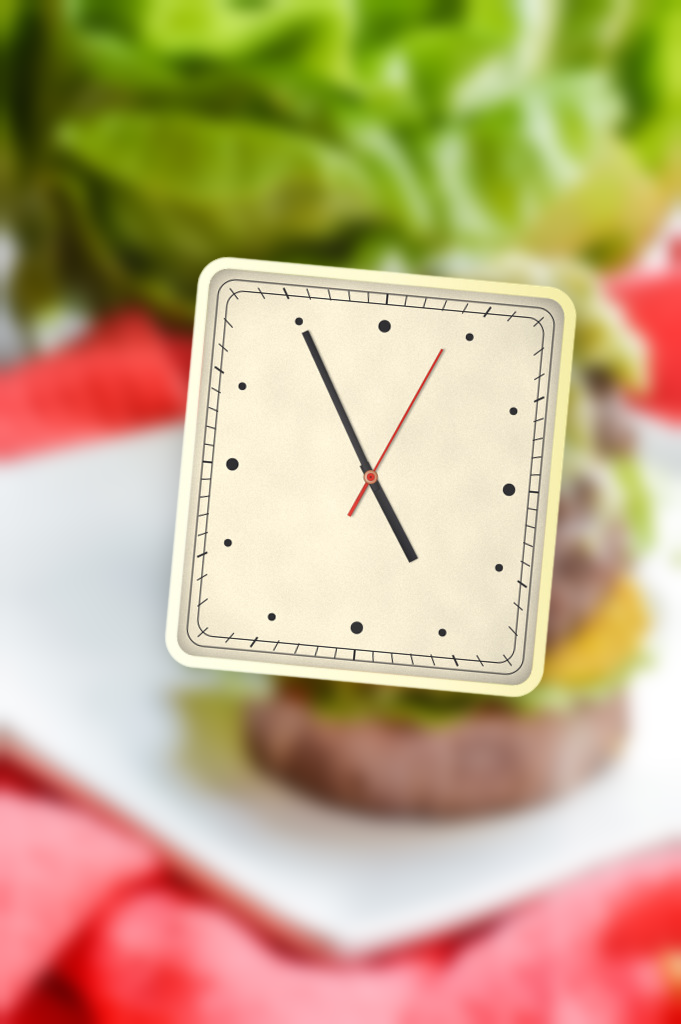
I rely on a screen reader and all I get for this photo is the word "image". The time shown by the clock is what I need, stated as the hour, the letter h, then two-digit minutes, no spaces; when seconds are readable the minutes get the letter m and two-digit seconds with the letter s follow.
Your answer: 4h55m04s
